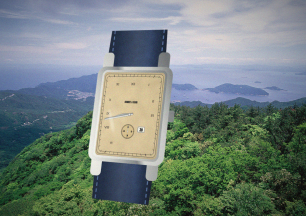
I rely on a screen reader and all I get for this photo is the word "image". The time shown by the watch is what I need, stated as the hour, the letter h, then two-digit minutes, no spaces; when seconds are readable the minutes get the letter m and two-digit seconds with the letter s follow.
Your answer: 8h43
